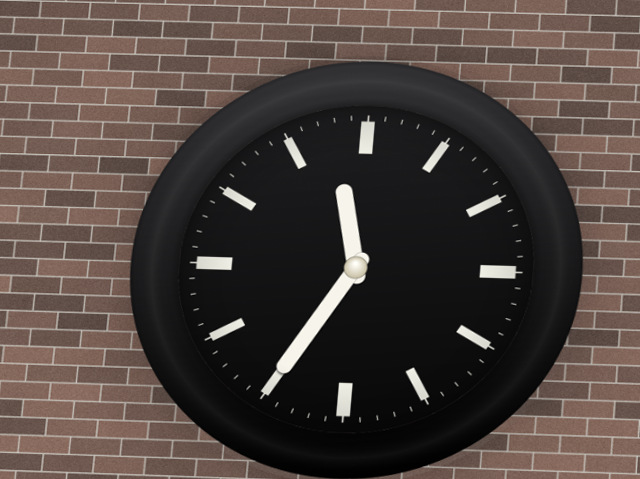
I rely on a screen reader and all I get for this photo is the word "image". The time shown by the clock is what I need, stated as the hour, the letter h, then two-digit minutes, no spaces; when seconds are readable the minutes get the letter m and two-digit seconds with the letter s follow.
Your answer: 11h35
